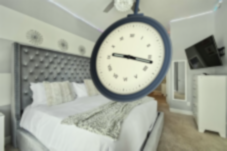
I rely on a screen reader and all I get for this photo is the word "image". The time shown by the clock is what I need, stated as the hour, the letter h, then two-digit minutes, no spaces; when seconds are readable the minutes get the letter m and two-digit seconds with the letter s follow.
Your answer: 9h17
